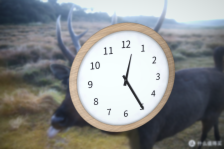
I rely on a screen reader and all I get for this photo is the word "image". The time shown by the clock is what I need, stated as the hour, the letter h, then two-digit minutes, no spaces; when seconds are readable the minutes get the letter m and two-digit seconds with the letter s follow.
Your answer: 12h25
